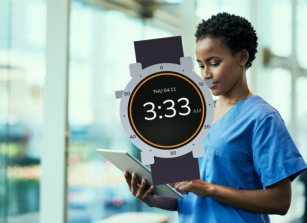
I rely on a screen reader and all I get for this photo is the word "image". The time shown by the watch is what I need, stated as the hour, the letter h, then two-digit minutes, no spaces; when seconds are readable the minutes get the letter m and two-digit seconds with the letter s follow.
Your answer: 3h33
